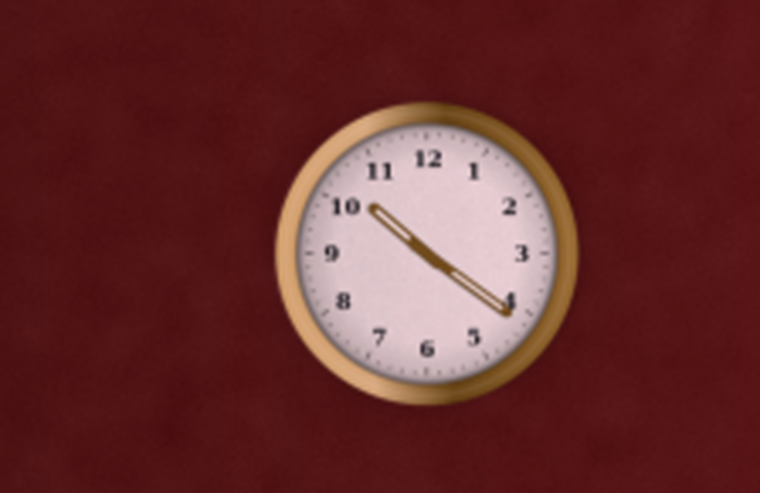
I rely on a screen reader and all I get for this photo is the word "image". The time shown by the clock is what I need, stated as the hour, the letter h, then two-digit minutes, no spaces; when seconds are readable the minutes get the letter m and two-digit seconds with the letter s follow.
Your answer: 10h21
